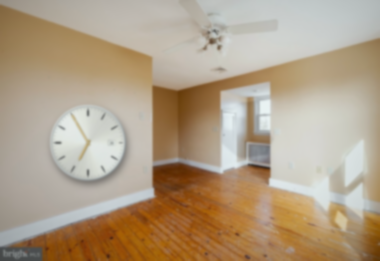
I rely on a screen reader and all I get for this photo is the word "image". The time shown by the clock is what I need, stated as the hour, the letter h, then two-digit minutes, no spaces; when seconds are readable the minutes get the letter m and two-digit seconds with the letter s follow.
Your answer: 6h55
